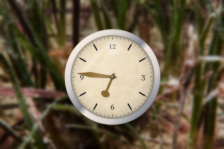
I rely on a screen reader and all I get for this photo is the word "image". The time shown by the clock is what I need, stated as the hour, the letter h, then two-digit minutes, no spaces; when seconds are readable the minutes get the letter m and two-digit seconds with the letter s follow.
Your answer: 6h46
